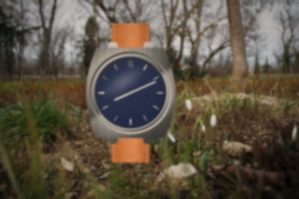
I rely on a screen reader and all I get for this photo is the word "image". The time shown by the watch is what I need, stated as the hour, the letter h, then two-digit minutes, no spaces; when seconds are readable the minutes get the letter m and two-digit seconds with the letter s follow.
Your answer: 8h11
